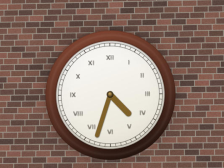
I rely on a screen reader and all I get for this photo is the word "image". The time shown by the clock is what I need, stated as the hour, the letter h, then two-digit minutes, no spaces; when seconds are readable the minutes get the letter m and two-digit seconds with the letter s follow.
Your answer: 4h33
